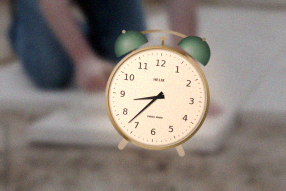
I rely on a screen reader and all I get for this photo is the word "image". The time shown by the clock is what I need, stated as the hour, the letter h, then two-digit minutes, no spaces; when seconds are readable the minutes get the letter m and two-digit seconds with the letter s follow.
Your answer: 8h37
